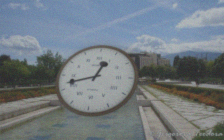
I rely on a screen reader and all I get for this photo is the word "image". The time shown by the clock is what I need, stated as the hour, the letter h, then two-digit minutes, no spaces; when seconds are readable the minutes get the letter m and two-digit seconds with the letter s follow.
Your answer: 12h42
